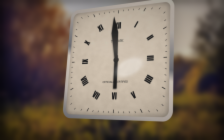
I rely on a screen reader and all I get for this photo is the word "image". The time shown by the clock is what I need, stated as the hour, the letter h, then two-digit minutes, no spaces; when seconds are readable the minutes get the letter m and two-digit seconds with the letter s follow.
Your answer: 5h59
